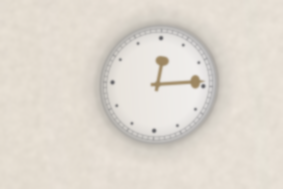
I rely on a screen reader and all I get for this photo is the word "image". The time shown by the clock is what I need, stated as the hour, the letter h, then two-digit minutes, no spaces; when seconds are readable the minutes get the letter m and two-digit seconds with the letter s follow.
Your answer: 12h14
